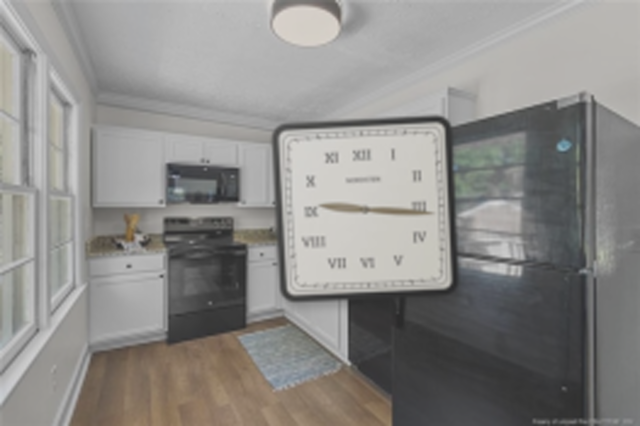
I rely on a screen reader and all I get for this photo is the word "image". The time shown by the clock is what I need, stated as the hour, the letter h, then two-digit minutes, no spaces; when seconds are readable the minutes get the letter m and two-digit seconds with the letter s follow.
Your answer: 9h16
